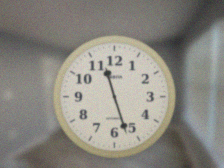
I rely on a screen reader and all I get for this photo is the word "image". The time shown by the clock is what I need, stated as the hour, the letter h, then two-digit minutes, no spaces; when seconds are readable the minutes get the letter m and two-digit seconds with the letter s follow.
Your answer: 11h27
